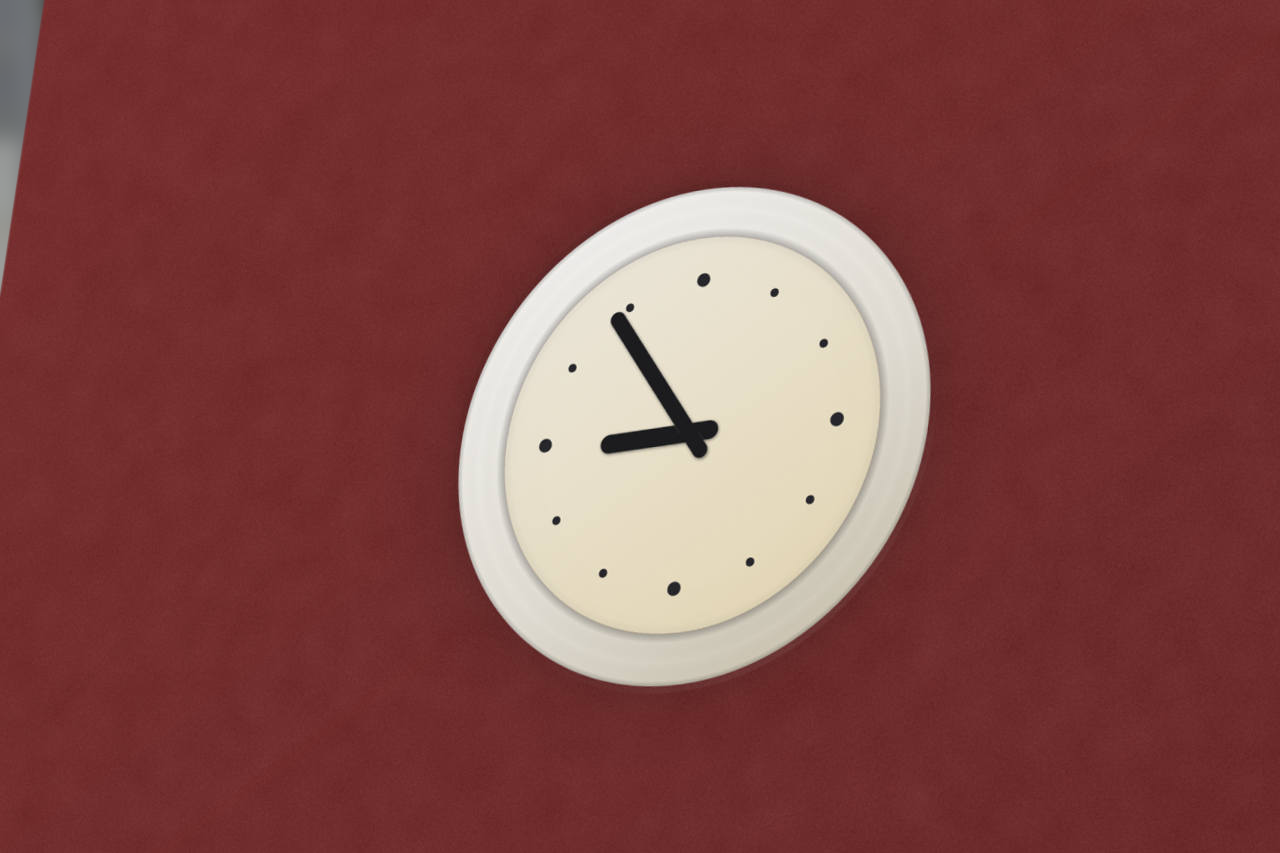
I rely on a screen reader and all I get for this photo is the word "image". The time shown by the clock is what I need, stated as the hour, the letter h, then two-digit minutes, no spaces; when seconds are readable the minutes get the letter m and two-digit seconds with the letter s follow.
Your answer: 8h54
